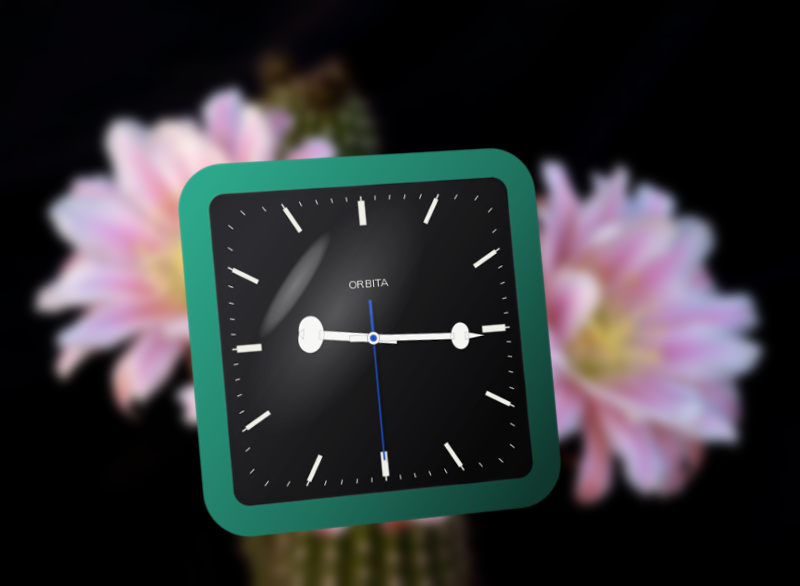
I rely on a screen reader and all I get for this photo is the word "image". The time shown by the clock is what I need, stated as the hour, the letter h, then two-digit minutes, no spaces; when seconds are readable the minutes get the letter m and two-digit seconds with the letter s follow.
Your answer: 9h15m30s
